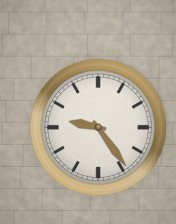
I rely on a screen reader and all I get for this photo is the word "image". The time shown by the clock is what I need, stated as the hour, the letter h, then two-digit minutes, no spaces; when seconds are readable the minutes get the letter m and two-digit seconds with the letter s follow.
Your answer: 9h24
